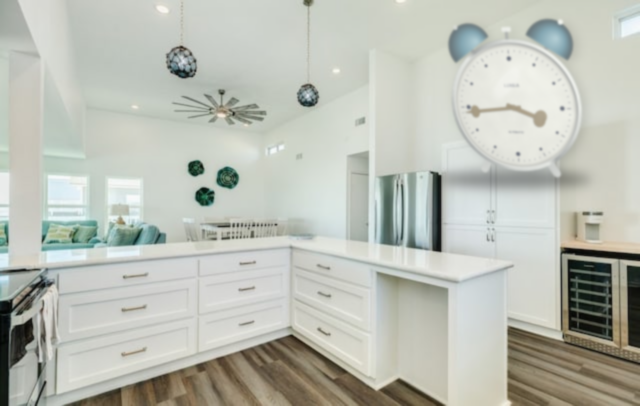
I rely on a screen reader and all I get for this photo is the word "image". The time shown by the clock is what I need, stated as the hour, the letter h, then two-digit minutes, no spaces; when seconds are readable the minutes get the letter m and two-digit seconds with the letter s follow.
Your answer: 3h44
